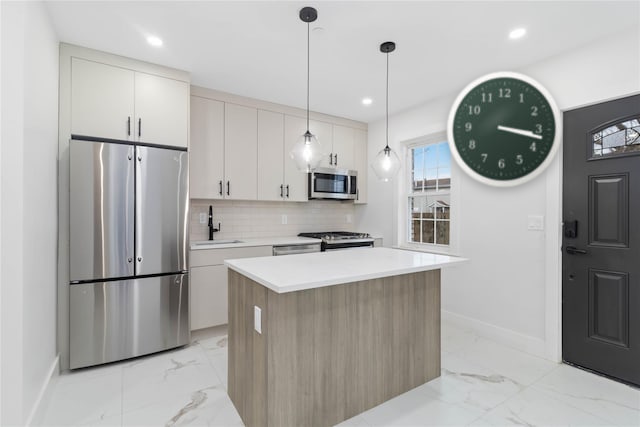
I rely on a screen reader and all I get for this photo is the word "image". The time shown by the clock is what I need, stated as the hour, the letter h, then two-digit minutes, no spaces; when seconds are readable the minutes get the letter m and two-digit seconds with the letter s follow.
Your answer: 3h17
